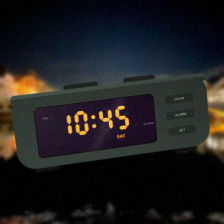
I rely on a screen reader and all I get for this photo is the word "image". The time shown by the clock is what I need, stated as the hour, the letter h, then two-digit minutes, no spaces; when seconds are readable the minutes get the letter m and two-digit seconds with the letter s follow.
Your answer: 10h45
